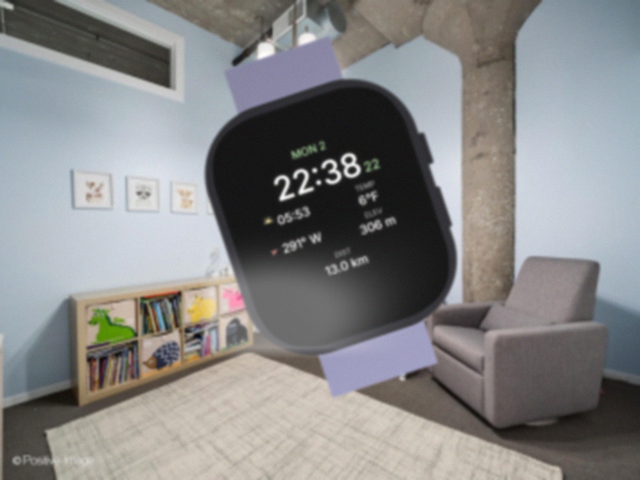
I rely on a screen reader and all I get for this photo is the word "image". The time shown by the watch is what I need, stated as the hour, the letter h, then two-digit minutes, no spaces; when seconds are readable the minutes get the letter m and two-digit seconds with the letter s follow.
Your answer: 22h38
